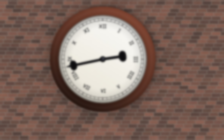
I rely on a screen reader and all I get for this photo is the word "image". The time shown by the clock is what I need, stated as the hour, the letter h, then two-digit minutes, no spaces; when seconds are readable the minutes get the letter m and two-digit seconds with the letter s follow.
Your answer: 2h43
